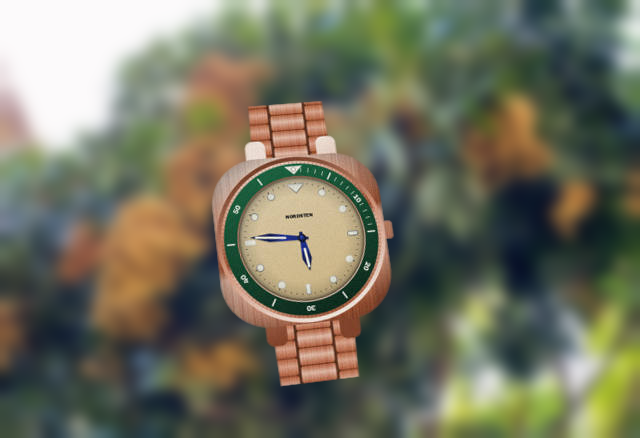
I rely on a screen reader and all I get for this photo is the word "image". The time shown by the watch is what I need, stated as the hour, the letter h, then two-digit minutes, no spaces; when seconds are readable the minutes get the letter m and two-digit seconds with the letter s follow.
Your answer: 5h46
